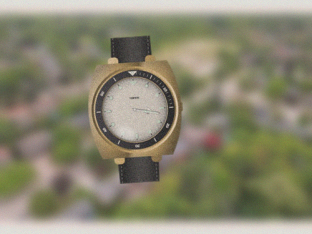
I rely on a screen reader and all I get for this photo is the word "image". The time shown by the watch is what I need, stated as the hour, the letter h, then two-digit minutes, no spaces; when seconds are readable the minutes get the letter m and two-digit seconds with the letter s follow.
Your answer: 3h17
